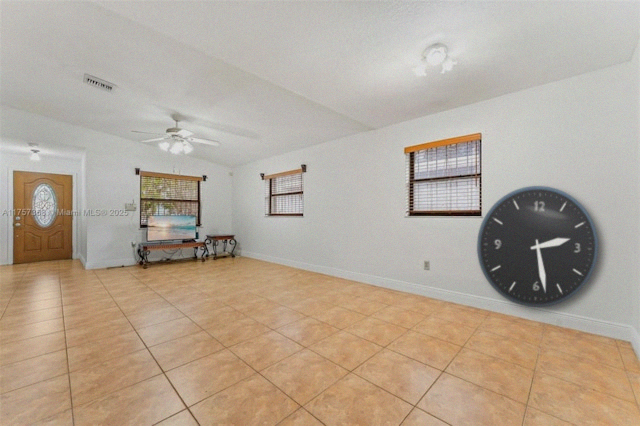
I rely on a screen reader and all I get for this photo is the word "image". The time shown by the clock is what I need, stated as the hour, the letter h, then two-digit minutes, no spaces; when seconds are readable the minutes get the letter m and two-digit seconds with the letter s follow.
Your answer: 2h28
